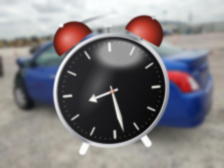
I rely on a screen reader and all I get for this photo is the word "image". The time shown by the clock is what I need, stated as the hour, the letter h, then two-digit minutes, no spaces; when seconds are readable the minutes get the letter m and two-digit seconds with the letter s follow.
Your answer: 8h28
